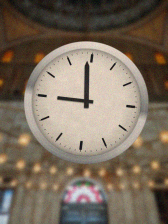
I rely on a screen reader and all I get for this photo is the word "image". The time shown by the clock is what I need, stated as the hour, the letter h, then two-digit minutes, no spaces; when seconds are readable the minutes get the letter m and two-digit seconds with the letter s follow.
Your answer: 8h59
